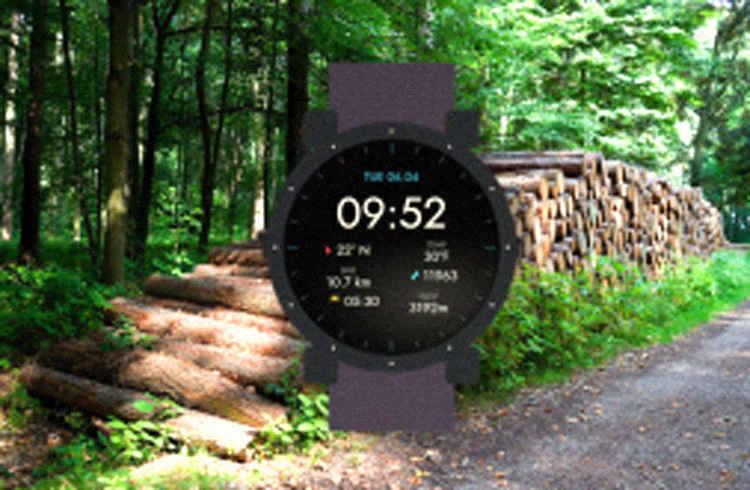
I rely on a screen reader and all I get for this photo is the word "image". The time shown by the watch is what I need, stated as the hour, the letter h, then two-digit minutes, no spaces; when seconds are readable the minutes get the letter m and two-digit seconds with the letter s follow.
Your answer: 9h52
